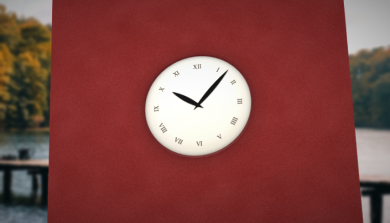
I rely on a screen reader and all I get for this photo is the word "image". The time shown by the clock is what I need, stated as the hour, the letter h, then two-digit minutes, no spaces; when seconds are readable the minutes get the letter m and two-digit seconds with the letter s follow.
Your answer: 10h07
